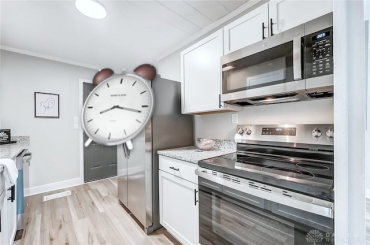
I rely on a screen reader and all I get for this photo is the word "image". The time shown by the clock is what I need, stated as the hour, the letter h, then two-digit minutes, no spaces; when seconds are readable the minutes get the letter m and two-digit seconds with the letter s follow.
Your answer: 8h17
